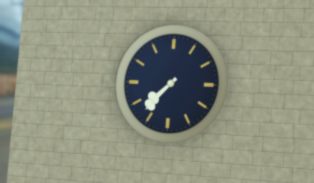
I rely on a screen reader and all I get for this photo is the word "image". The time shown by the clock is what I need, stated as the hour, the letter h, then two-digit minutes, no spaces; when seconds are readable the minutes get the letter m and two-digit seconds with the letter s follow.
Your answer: 7h37
